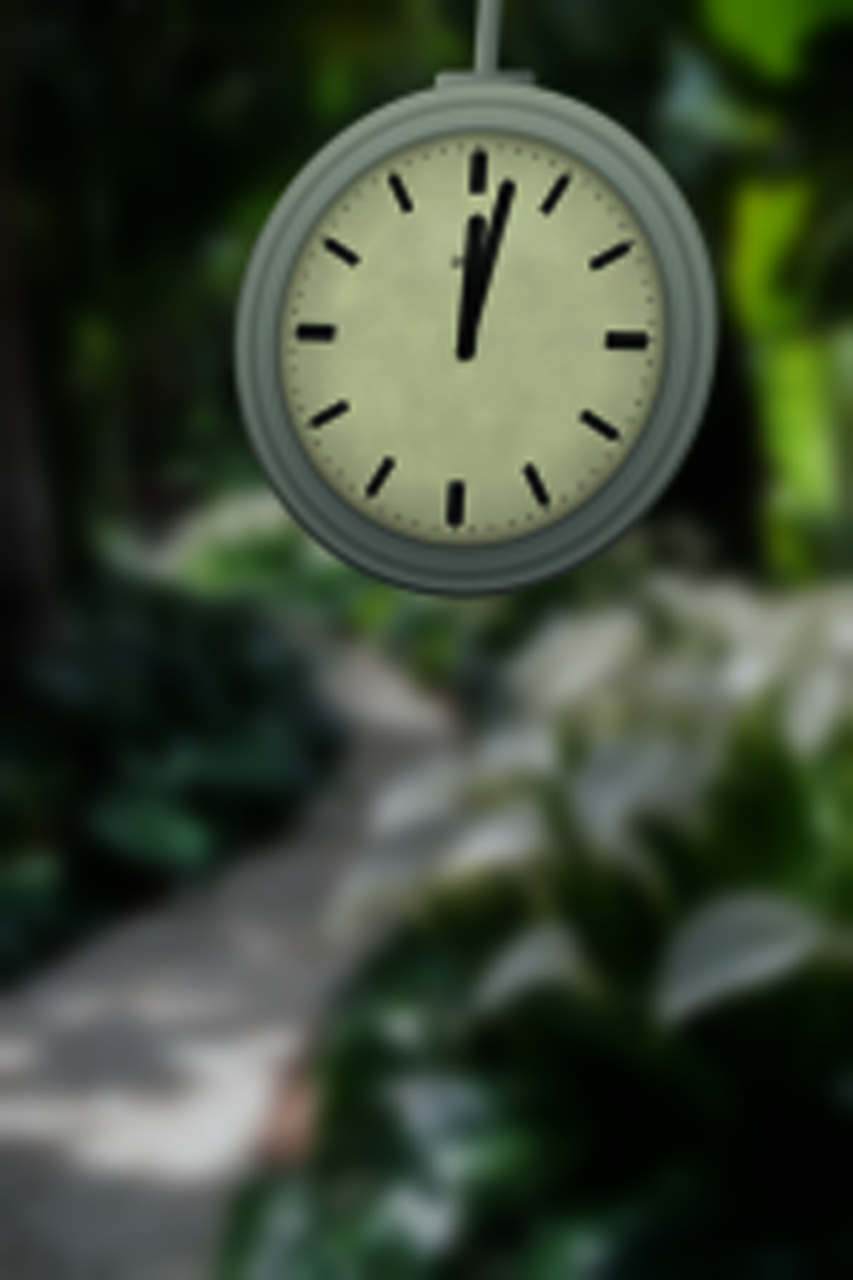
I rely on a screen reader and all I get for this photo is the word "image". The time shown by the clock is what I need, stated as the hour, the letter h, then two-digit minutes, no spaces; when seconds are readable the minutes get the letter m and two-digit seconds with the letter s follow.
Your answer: 12h02
